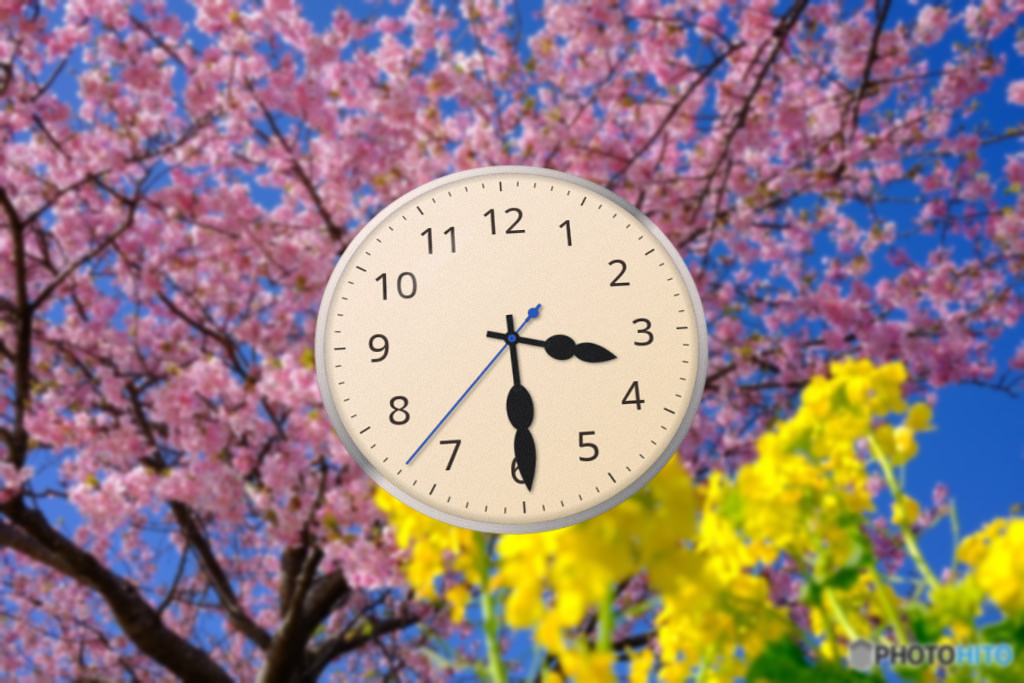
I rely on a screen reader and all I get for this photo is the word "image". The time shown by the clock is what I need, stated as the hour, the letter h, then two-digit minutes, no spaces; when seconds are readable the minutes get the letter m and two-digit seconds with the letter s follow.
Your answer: 3h29m37s
